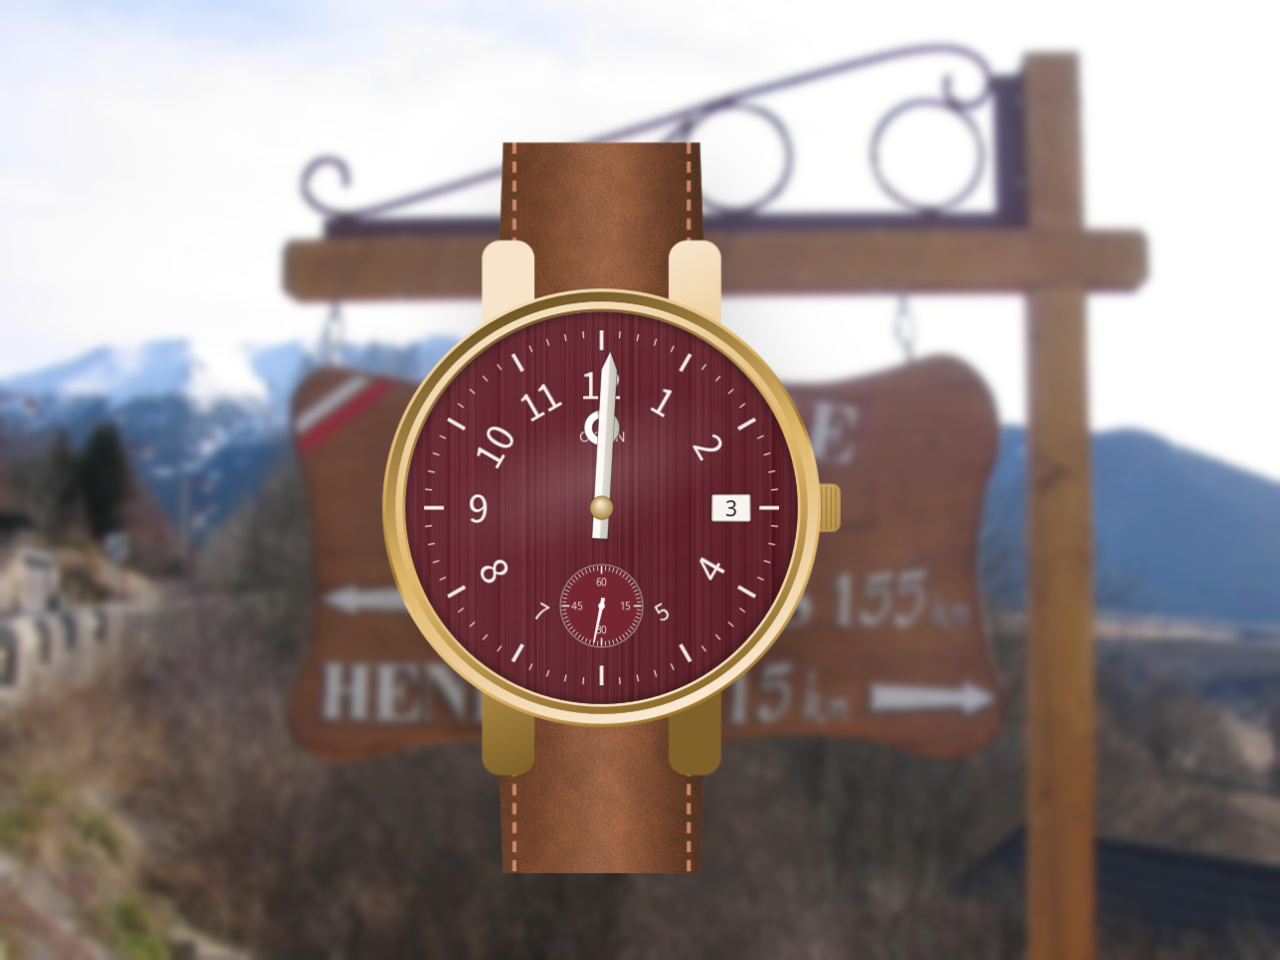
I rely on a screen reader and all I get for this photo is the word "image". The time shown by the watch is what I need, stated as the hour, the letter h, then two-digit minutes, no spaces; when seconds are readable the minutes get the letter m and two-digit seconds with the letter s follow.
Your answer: 12h00m32s
